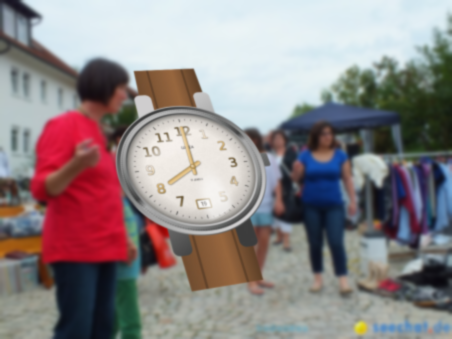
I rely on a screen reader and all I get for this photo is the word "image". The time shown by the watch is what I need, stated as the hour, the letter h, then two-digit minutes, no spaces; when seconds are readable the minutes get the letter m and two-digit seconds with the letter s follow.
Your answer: 8h00
